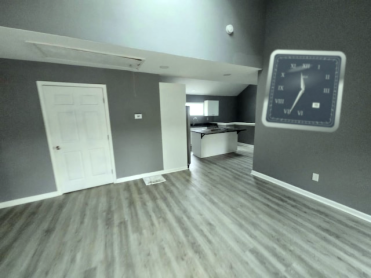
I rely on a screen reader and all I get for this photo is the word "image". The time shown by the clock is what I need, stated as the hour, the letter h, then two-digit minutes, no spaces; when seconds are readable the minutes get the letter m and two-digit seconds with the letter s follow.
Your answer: 11h34
